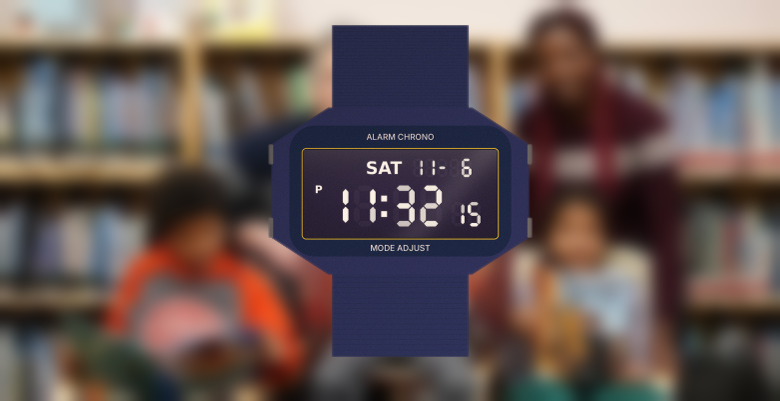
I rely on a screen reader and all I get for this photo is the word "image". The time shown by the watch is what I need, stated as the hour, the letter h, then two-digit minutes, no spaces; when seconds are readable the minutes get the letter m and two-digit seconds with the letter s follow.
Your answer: 11h32m15s
